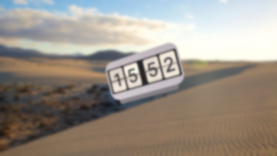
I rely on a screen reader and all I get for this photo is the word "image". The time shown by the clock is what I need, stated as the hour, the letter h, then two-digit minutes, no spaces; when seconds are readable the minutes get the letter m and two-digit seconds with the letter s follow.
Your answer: 15h52
